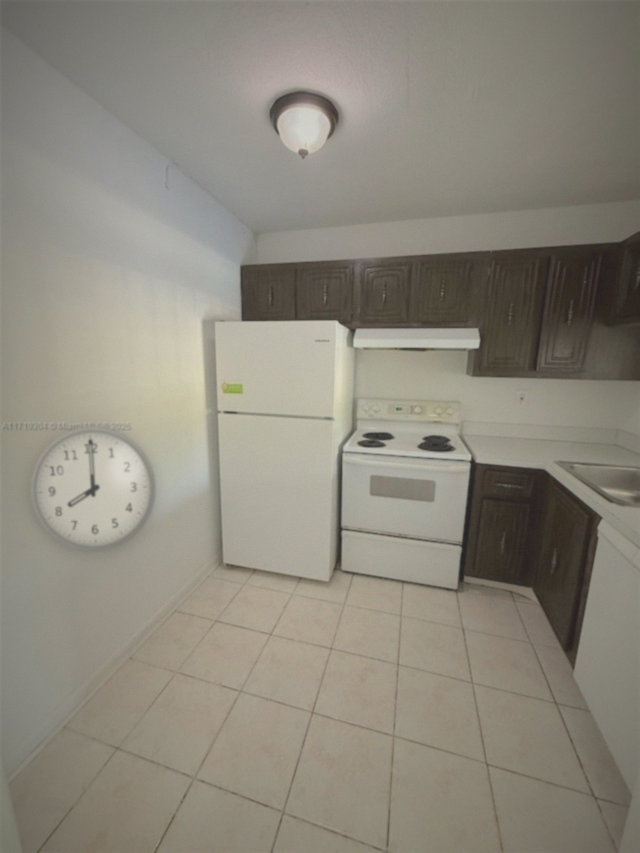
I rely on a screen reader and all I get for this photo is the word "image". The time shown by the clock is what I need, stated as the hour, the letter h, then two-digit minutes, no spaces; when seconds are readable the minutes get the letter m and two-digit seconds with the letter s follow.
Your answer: 8h00
